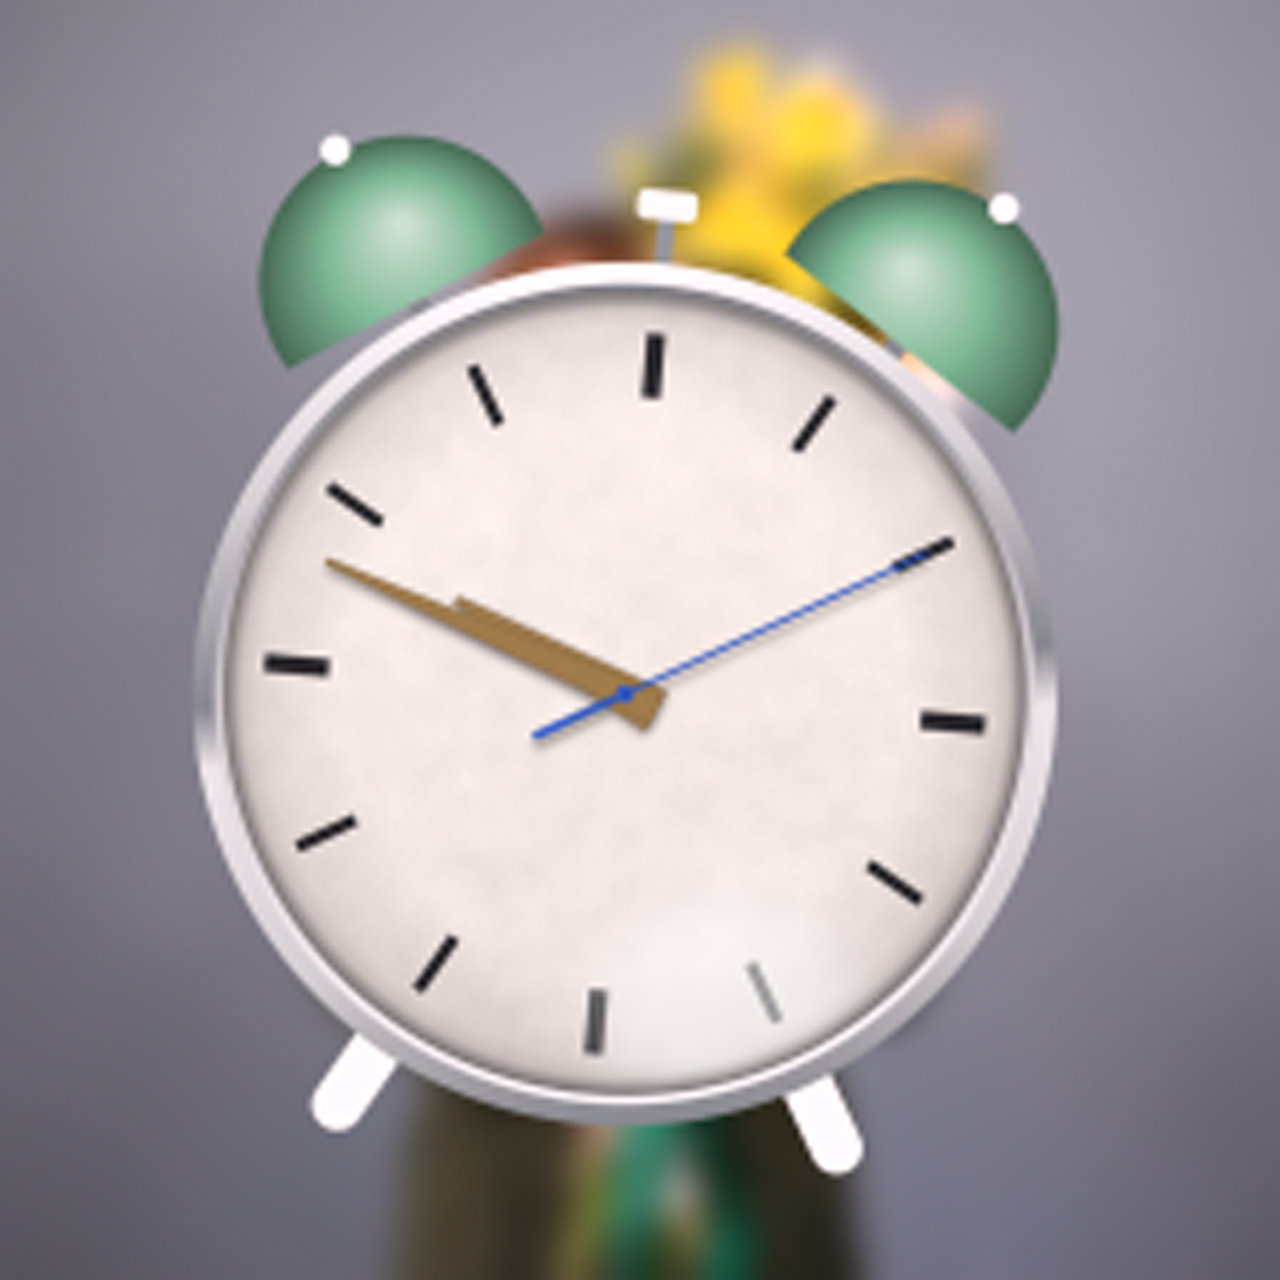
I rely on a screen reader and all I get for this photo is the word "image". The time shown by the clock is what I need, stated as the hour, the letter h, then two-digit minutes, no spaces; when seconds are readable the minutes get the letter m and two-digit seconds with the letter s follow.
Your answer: 9h48m10s
